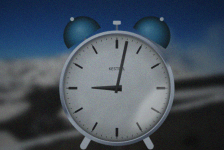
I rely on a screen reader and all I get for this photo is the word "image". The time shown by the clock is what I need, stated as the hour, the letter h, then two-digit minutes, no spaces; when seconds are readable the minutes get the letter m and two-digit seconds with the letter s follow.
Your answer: 9h02
